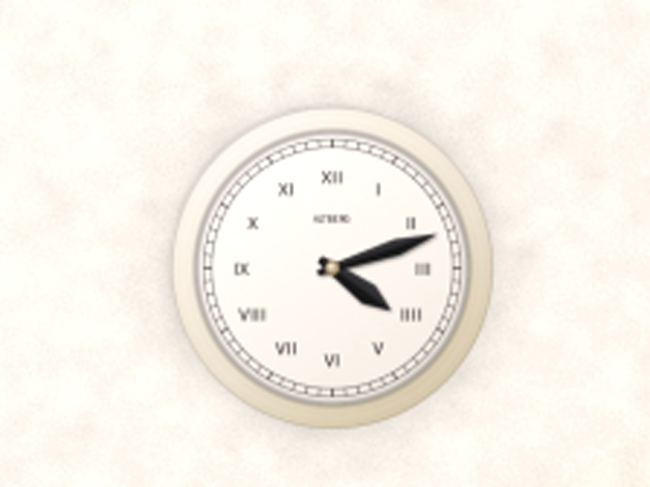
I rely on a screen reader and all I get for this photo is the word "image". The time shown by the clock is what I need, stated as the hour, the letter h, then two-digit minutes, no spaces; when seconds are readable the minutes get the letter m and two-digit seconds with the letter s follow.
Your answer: 4h12
